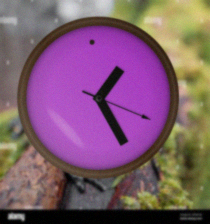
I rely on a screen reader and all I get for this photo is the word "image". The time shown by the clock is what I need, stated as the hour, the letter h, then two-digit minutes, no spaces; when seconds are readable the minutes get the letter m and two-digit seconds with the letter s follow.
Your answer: 1h26m20s
